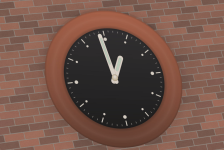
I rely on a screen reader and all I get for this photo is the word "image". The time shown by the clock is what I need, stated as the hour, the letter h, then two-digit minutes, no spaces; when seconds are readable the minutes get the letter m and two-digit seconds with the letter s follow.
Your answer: 12h59
